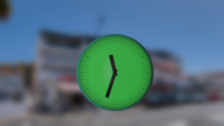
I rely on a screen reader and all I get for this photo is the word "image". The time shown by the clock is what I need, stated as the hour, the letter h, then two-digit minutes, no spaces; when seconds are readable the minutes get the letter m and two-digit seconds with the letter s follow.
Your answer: 11h33
